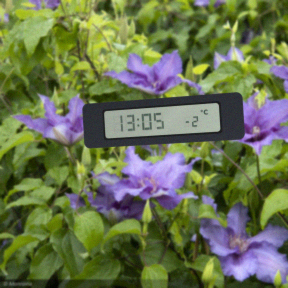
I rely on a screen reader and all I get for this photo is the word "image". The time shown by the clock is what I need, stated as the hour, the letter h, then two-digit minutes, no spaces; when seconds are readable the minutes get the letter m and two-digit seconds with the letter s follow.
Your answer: 13h05
